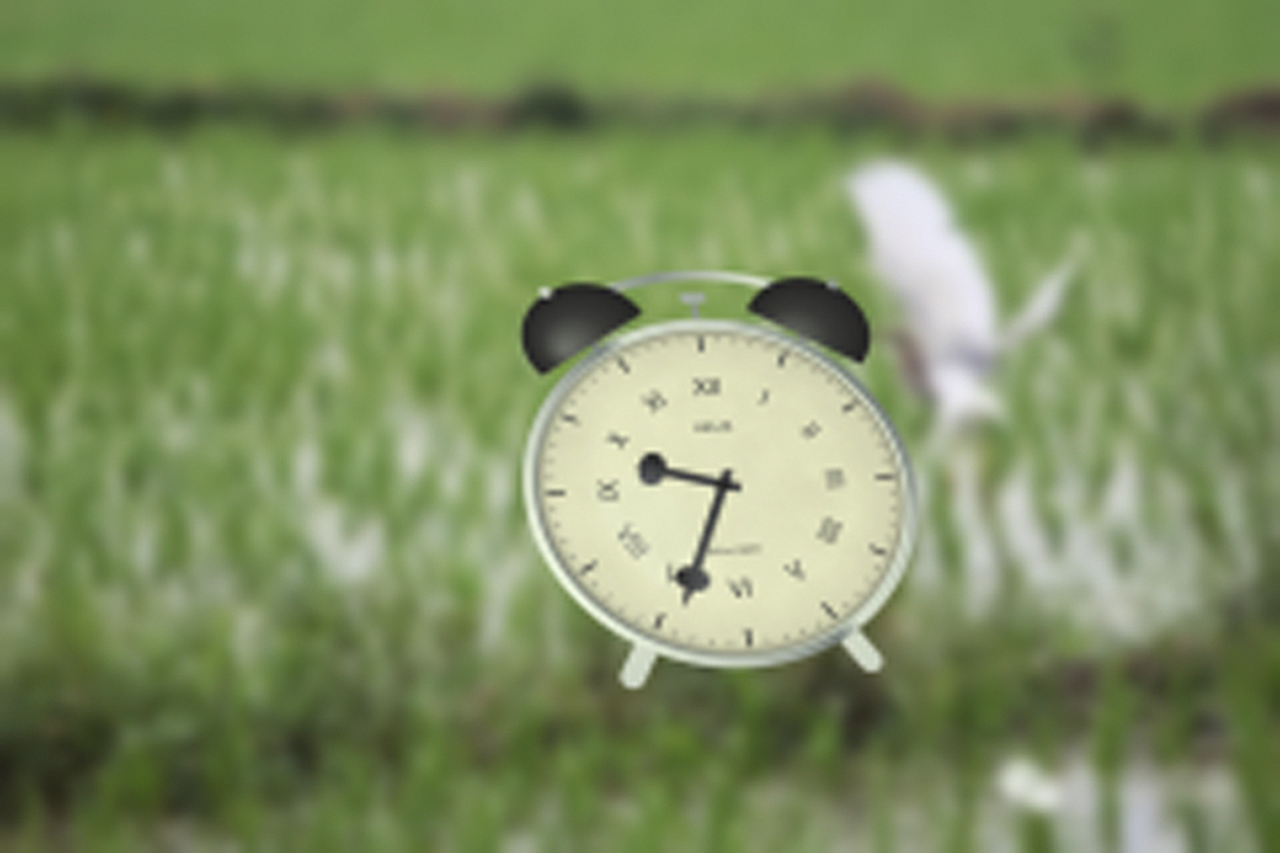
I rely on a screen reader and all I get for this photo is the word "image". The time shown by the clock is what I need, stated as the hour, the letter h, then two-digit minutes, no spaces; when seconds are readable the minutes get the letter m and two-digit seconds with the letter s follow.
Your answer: 9h34
